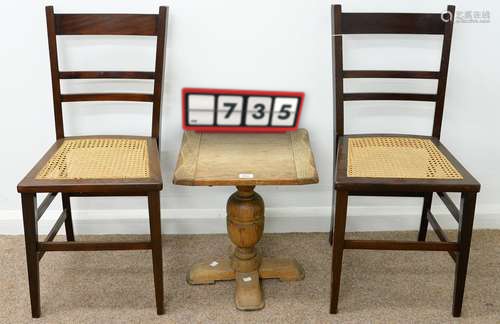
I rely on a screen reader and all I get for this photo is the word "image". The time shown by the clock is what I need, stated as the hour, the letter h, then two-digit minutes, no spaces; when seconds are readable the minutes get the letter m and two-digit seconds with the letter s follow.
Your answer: 7h35
